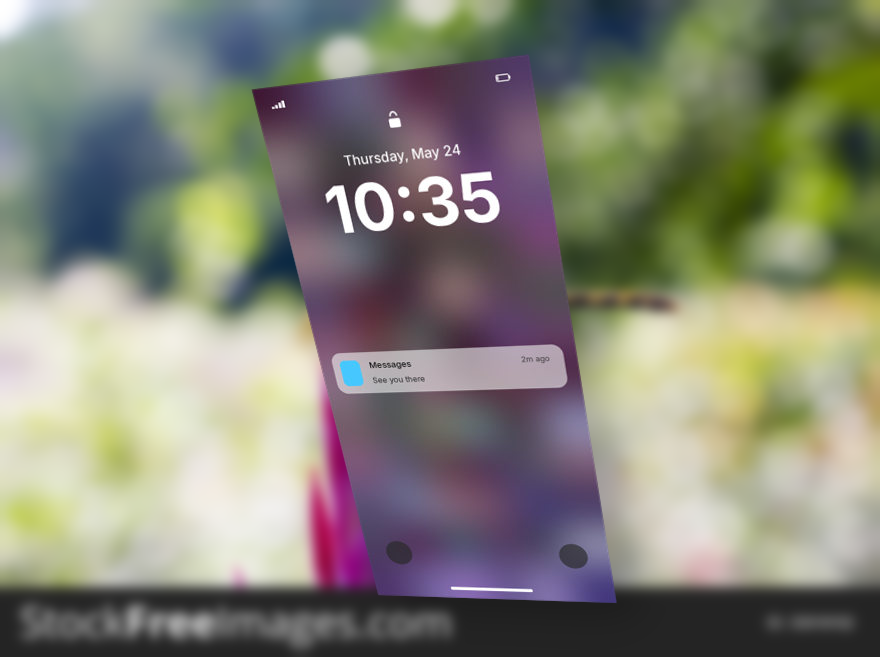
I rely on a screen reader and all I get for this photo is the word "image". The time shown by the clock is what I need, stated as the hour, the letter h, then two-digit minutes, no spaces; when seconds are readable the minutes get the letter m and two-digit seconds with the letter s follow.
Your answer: 10h35
